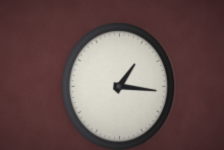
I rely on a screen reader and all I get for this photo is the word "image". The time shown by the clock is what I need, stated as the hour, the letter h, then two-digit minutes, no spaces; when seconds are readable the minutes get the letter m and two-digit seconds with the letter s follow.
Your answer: 1h16
